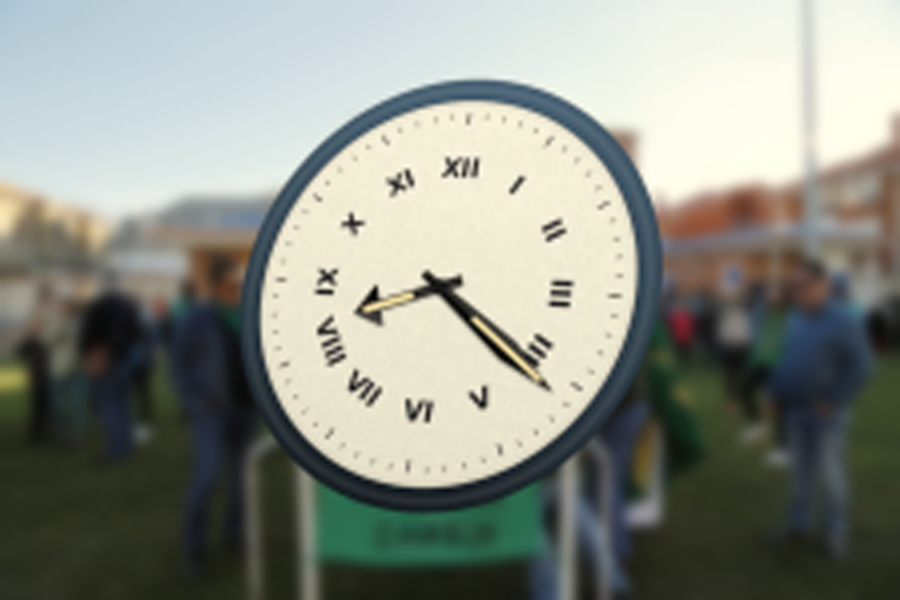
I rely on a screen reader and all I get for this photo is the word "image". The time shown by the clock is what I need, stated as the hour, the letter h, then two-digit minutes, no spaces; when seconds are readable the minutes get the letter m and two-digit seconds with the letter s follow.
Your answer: 8h21
